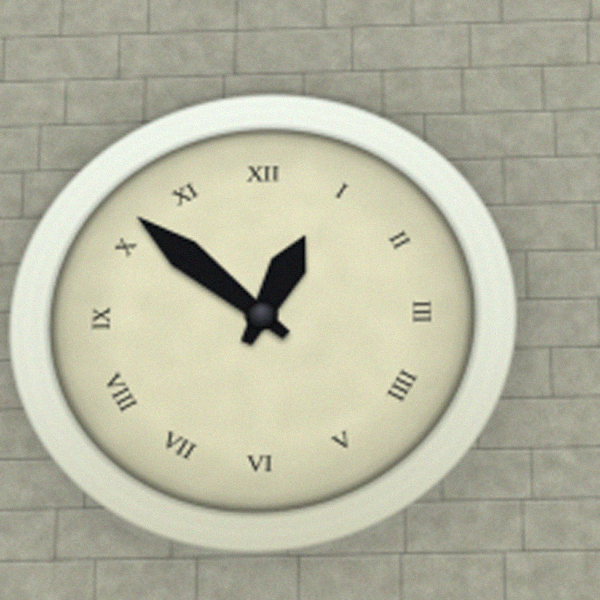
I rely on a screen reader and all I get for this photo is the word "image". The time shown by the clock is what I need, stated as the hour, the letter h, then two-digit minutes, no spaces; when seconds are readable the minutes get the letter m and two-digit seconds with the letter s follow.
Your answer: 12h52
